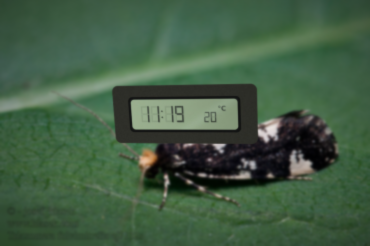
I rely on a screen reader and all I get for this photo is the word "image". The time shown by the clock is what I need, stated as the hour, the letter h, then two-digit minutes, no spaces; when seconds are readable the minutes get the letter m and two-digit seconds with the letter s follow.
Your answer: 11h19
